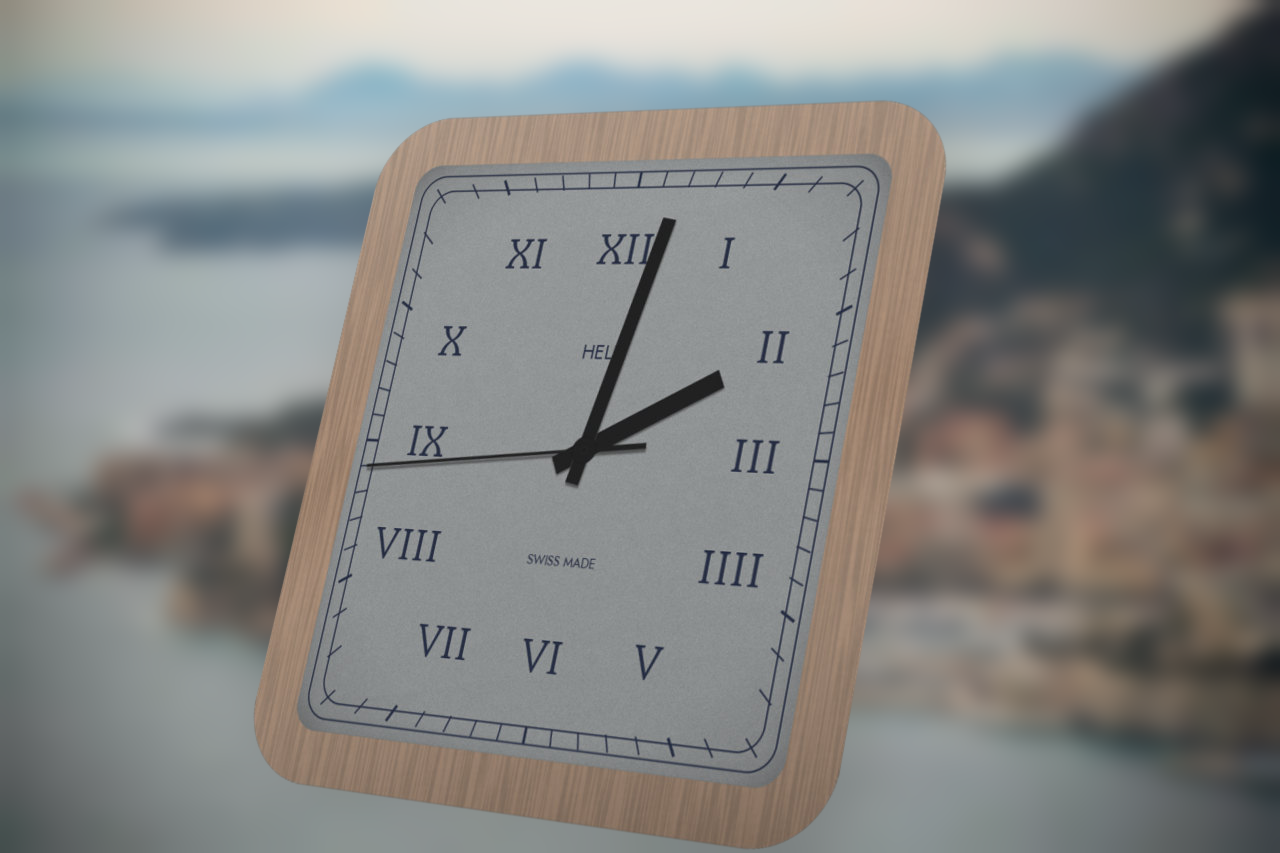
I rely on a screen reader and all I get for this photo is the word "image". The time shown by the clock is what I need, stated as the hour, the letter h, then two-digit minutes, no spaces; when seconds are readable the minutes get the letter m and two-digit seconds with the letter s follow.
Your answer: 2h01m44s
